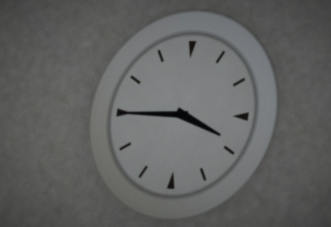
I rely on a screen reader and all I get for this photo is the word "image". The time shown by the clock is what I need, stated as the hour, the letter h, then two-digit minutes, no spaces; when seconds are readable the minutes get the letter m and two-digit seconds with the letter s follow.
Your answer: 3h45
